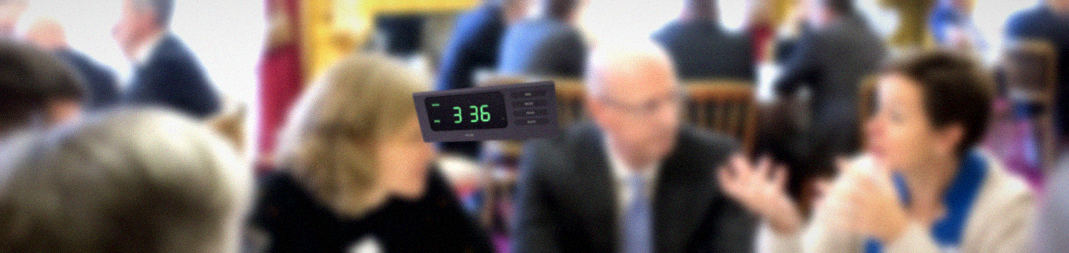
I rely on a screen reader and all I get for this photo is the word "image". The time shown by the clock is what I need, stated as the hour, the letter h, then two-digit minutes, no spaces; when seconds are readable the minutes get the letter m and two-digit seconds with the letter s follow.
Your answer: 3h36
